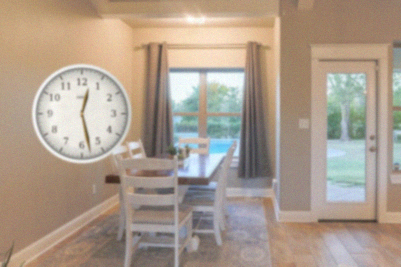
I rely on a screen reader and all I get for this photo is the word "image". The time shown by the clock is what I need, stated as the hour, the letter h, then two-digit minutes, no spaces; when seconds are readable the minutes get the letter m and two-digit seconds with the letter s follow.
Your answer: 12h28
